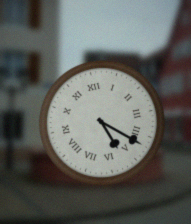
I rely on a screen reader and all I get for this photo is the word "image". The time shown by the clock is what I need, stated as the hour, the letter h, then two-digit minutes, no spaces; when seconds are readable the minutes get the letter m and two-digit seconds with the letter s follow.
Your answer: 5h22
